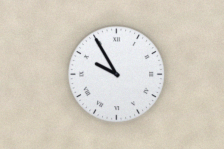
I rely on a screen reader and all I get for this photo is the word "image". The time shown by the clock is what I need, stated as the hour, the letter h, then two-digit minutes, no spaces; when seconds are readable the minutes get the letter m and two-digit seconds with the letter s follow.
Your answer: 9h55
